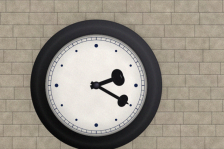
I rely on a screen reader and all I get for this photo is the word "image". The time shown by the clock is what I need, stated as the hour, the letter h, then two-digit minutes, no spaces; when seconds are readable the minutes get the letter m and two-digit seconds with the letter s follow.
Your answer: 2h20
